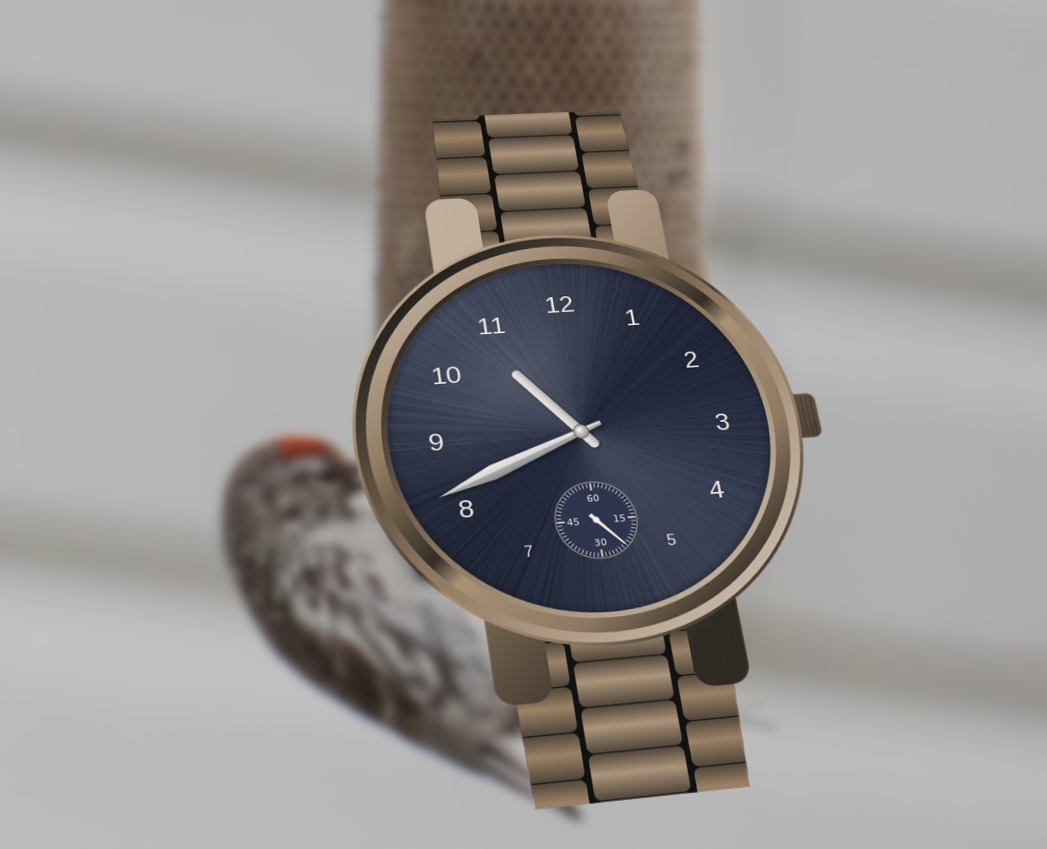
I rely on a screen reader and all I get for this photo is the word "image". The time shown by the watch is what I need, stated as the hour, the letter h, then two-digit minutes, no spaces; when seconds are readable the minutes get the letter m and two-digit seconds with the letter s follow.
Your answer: 10h41m23s
